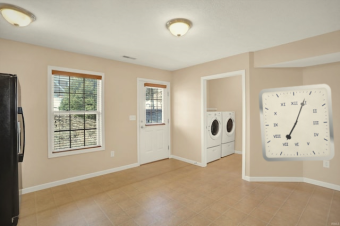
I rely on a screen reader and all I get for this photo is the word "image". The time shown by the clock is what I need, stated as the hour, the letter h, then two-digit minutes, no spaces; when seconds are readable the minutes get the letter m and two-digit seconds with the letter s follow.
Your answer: 7h04
